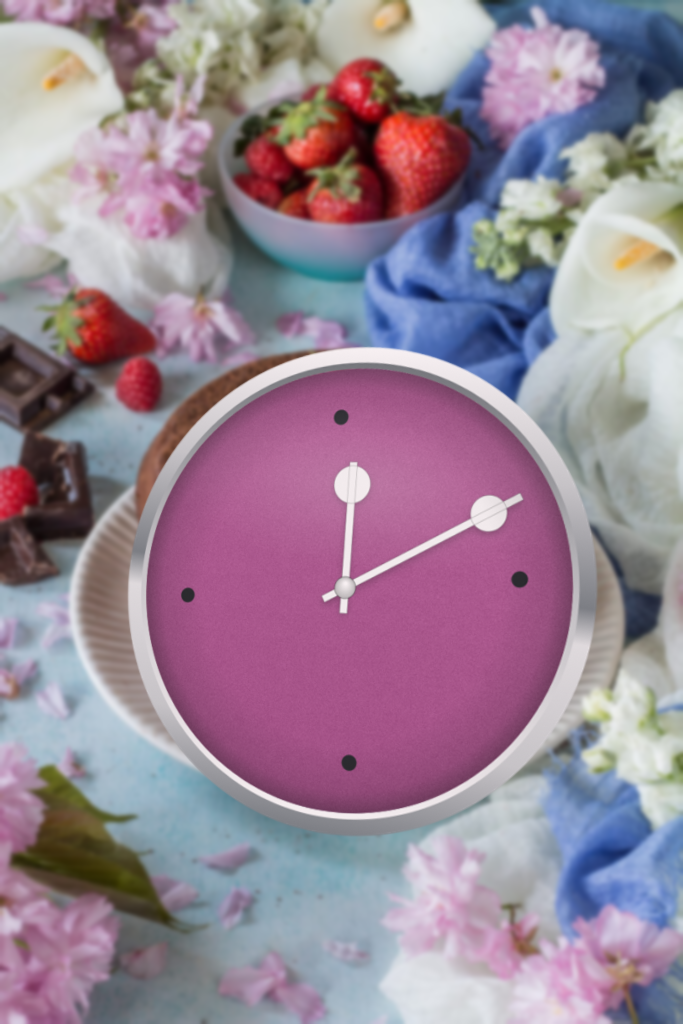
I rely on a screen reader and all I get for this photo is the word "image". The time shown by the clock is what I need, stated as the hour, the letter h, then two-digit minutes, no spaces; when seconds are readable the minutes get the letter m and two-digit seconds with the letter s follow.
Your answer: 12h11
